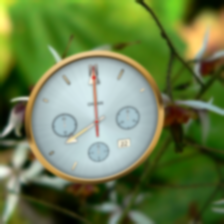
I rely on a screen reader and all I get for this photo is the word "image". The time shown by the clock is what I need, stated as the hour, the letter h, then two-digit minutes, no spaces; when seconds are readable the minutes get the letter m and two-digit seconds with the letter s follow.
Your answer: 8h00
